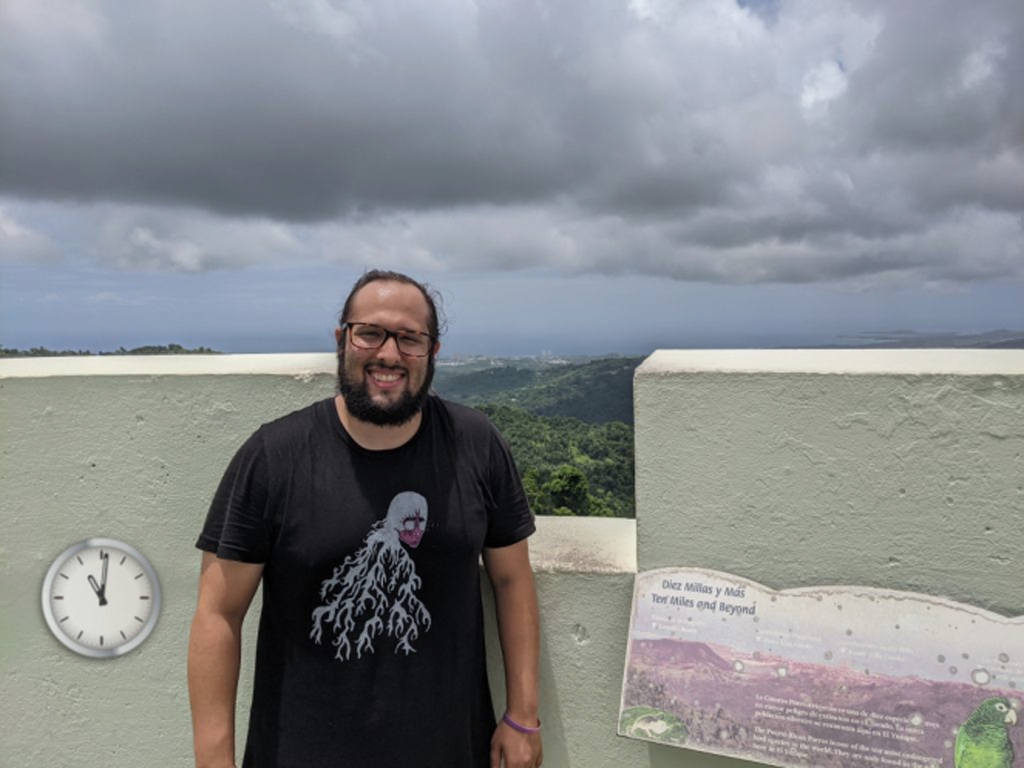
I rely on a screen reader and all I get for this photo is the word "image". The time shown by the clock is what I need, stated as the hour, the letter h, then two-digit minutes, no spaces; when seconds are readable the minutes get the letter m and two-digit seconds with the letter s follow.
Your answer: 11h01
